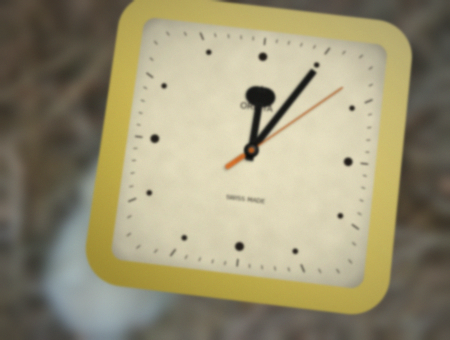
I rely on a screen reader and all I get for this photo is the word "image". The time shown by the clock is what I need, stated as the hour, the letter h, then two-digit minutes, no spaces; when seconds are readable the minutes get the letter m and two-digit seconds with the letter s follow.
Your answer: 12h05m08s
